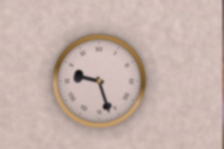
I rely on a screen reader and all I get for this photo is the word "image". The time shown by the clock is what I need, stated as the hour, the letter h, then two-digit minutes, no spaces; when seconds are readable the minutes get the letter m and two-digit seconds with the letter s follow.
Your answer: 9h27
